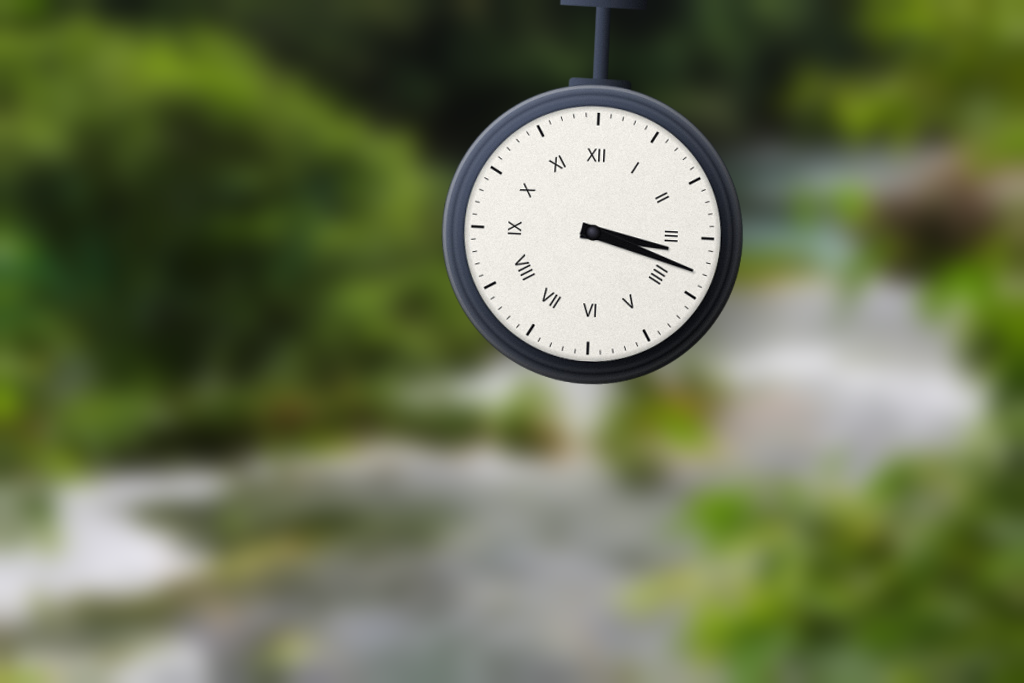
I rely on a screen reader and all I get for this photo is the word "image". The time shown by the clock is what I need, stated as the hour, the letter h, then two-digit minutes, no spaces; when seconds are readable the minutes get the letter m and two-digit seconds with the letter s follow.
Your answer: 3h18
